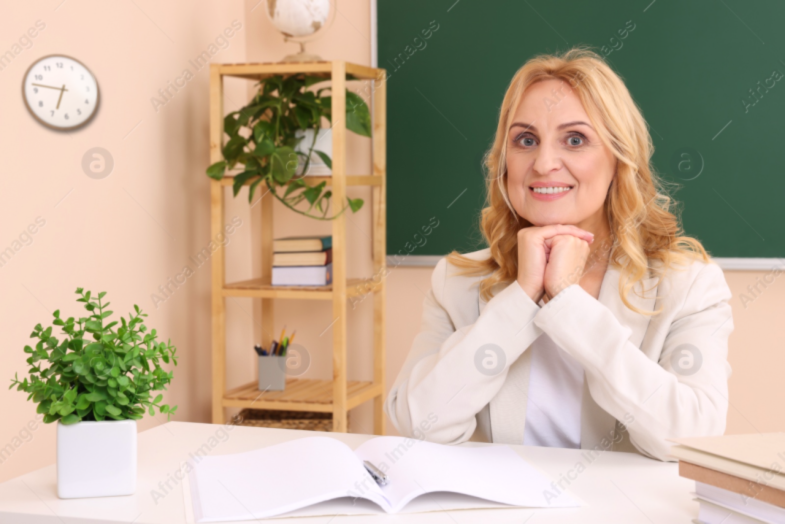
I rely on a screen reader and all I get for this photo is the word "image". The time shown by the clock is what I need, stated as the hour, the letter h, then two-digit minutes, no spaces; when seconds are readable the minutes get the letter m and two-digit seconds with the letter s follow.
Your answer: 6h47
